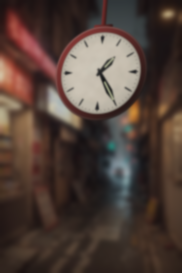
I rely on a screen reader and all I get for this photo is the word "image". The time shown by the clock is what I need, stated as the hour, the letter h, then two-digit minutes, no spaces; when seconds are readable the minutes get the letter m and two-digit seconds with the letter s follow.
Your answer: 1h25
